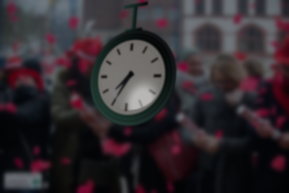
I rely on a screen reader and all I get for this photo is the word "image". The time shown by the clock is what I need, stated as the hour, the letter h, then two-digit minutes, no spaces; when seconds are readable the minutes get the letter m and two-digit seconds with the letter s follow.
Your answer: 7h35
